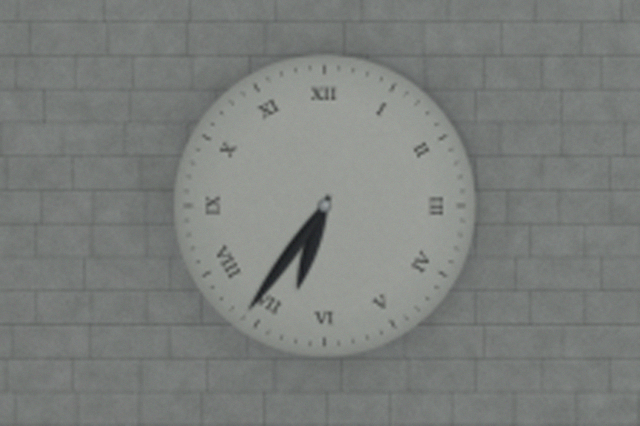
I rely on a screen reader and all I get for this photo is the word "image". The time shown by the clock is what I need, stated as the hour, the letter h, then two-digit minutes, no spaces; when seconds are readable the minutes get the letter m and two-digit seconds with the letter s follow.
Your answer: 6h36
